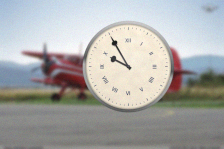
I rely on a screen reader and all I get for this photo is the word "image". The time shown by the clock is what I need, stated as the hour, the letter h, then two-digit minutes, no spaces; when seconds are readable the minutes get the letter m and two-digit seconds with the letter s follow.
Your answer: 9h55
